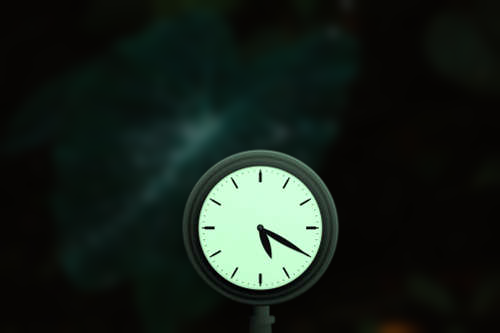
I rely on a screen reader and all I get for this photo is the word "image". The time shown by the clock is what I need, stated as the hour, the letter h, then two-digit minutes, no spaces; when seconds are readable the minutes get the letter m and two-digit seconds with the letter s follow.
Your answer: 5h20
